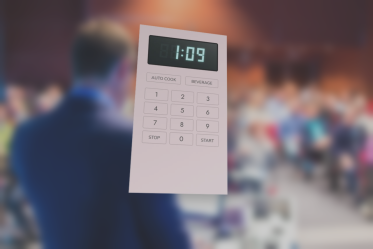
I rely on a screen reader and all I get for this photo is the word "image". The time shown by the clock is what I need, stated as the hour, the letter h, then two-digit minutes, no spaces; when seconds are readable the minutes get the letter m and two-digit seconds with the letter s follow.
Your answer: 1h09
